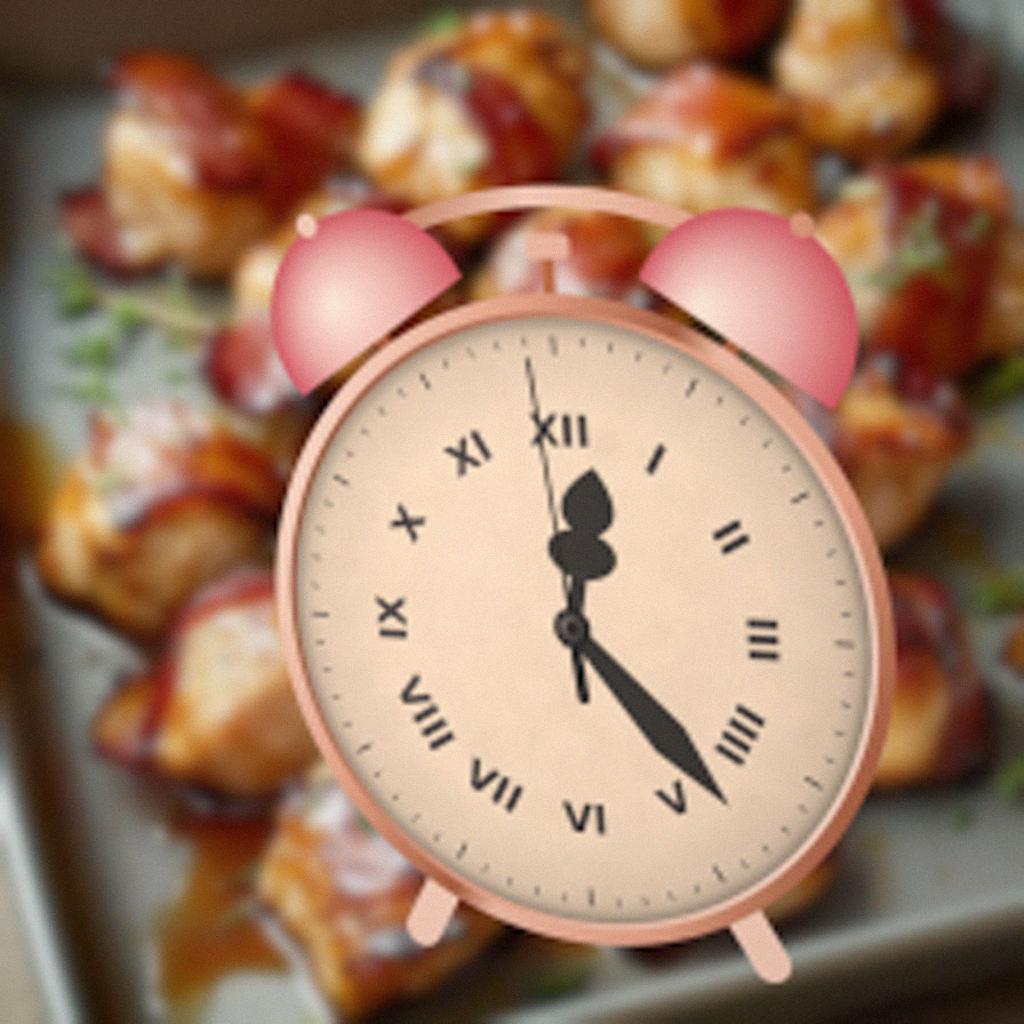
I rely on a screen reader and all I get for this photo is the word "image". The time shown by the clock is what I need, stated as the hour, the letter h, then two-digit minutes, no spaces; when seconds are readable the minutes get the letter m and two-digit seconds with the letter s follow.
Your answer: 12h22m59s
